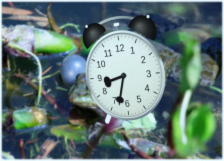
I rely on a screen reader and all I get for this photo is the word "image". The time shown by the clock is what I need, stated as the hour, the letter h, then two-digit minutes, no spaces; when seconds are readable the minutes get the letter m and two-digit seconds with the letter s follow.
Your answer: 8h33
